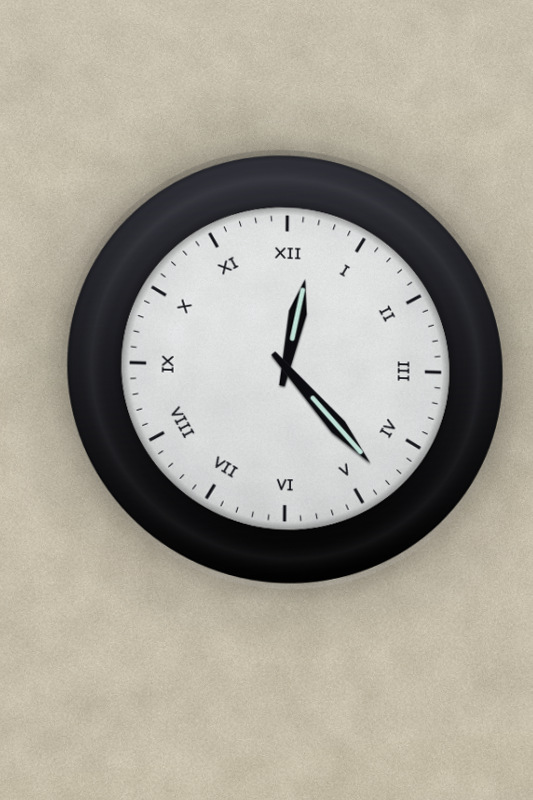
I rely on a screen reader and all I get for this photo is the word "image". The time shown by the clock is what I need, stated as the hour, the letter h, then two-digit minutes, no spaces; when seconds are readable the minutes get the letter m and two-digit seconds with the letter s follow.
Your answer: 12h23
